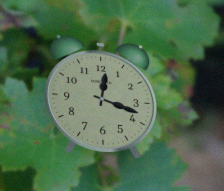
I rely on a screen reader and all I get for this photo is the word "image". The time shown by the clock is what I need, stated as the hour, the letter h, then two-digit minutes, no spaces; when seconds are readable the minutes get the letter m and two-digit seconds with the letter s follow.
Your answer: 12h18
